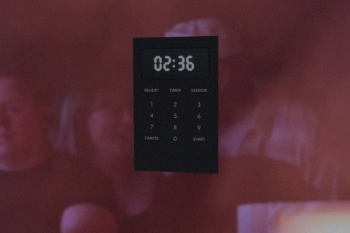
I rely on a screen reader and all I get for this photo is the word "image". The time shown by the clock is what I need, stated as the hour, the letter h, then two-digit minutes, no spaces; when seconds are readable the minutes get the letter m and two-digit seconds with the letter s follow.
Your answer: 2h36
